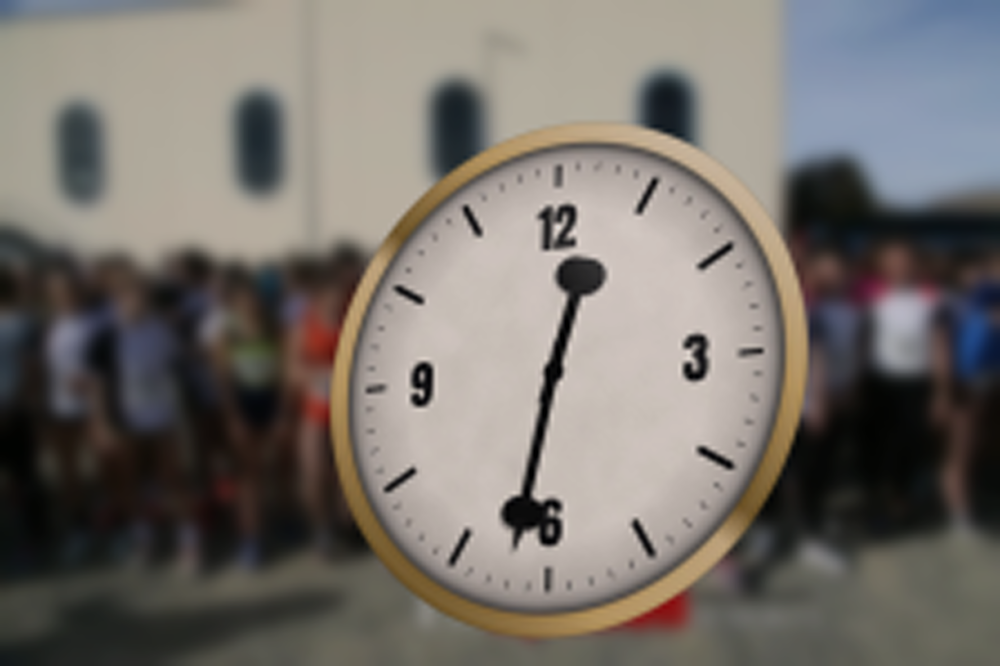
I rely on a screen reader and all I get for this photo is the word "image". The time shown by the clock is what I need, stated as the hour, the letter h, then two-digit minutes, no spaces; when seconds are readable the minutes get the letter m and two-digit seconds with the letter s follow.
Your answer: 12h32
